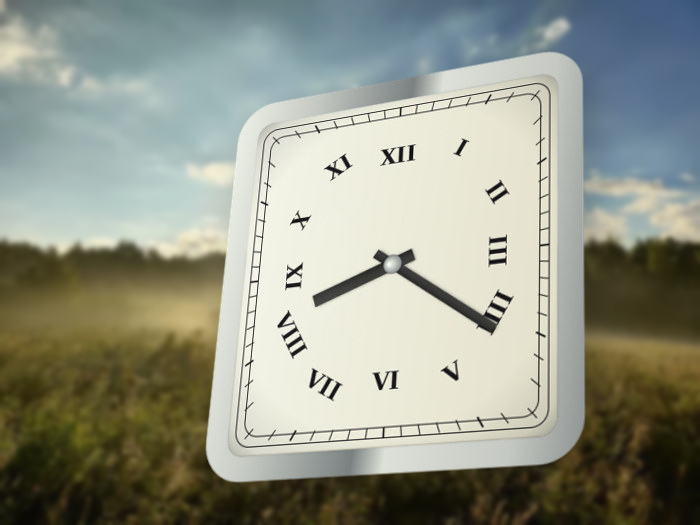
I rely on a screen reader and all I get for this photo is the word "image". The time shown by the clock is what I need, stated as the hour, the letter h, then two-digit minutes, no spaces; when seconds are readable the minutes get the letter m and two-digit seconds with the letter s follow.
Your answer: 8h21
